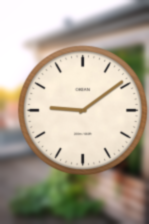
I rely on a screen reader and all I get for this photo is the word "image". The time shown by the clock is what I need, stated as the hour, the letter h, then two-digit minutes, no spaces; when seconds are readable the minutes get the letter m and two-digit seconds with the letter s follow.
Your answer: 9h09
